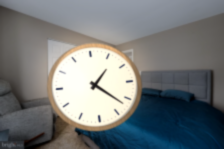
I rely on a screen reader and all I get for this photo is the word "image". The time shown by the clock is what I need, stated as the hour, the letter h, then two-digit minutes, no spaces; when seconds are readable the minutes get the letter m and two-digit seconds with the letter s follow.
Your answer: 1h22
